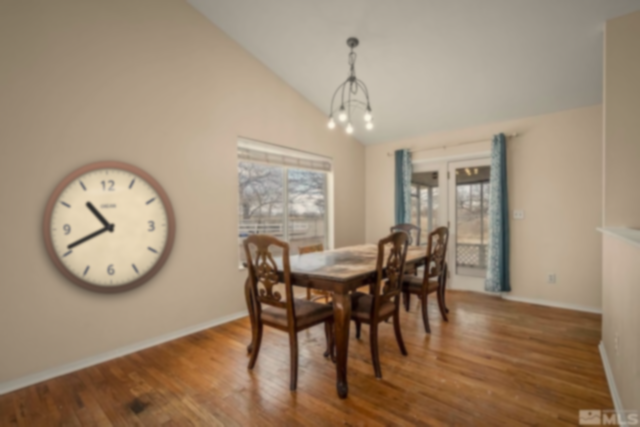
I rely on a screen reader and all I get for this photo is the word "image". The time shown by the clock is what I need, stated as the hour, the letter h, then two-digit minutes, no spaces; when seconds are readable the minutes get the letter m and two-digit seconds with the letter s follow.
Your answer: 10h41
